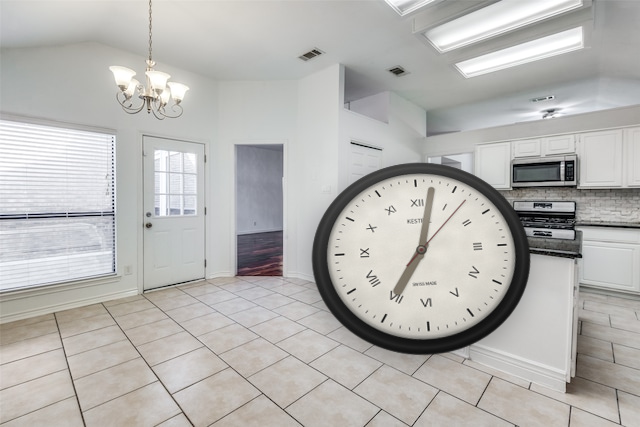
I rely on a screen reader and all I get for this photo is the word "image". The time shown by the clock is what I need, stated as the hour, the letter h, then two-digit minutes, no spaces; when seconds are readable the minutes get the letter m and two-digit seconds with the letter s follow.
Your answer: 7h02m07s
